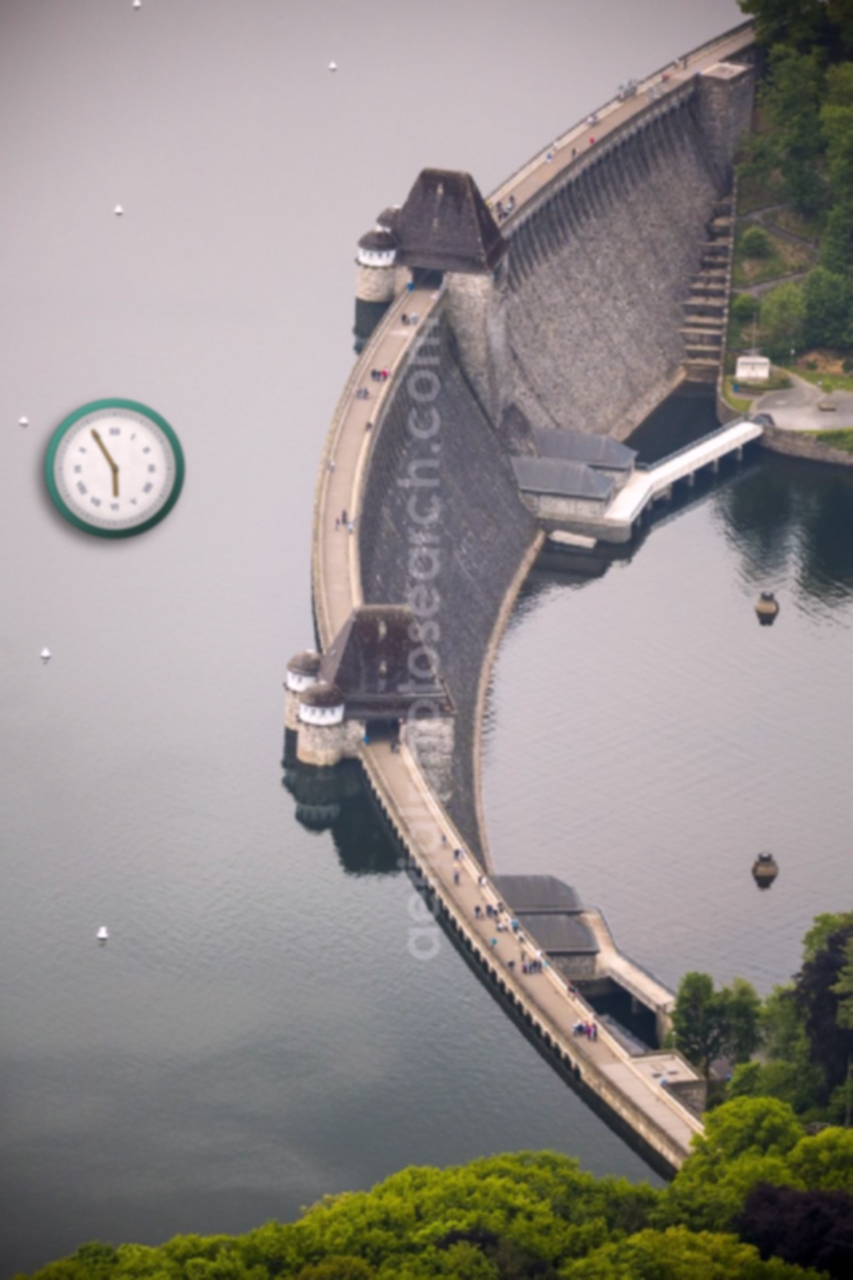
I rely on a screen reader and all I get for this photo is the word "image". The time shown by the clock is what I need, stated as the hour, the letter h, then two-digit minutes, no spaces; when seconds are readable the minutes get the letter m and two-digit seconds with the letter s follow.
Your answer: 5h55
